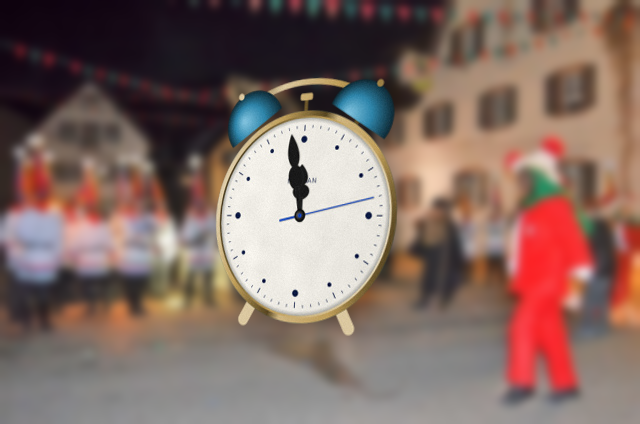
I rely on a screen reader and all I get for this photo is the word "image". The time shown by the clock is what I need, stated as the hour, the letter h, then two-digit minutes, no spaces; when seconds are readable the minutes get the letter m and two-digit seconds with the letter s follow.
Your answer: 11h58m13s
